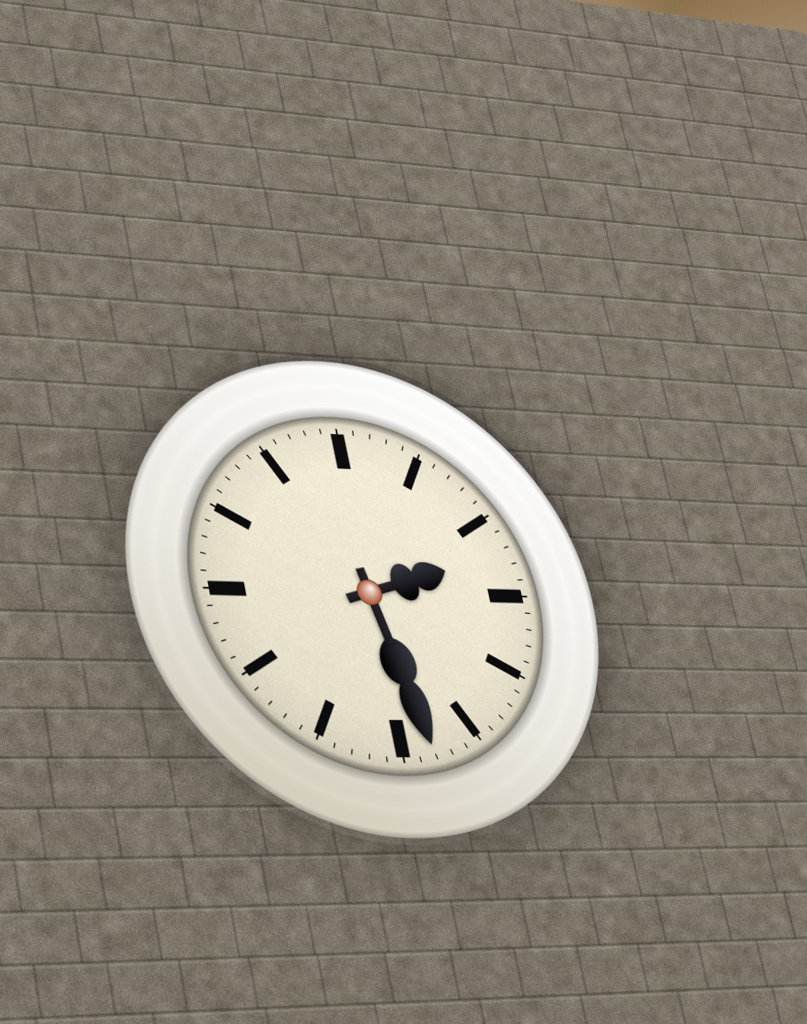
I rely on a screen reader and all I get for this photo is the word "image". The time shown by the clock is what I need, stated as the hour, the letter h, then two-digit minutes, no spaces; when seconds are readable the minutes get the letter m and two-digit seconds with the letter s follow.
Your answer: 2h28
